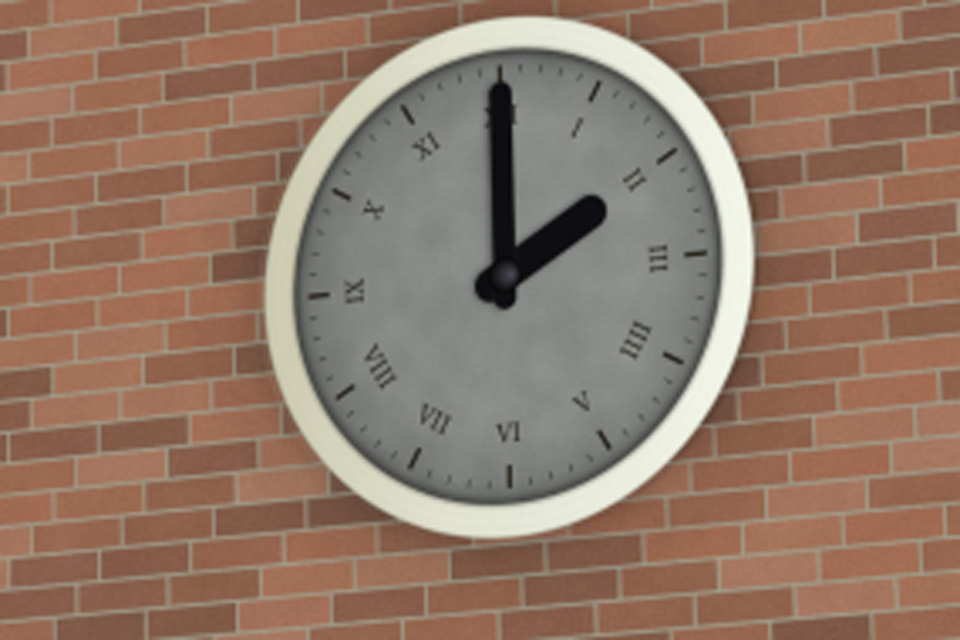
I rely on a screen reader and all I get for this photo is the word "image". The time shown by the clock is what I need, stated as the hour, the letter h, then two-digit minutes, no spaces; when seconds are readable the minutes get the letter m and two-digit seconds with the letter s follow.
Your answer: 2h00
